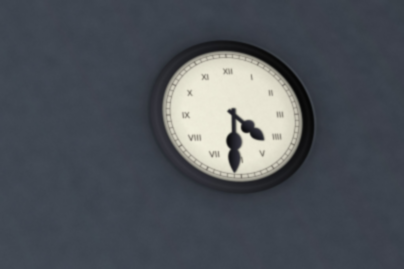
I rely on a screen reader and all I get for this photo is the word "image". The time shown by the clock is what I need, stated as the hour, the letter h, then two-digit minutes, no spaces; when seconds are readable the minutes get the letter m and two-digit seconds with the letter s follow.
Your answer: 4h31
